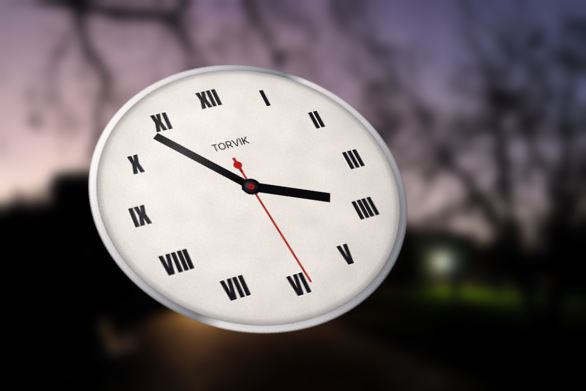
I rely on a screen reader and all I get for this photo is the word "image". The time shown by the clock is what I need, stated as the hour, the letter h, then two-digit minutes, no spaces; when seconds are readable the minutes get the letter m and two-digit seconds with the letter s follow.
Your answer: 3h53m29s
